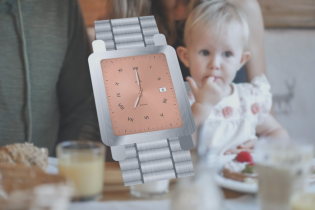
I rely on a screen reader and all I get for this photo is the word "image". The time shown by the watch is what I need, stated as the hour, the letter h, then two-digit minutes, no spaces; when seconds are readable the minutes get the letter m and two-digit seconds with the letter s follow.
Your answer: 7h00
